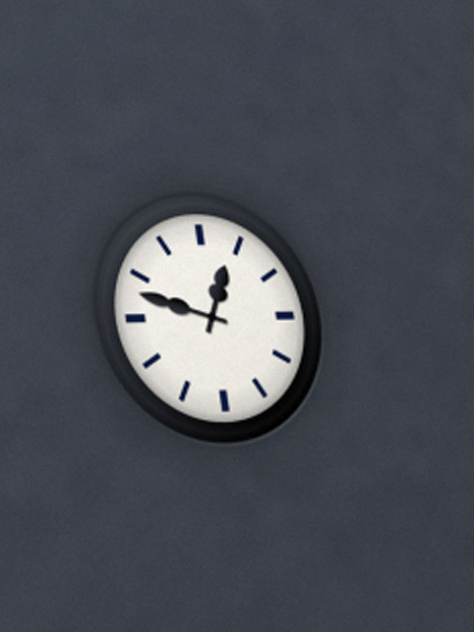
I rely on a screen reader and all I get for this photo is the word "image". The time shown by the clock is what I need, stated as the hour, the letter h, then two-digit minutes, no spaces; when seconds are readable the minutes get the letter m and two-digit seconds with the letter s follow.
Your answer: 12h48
